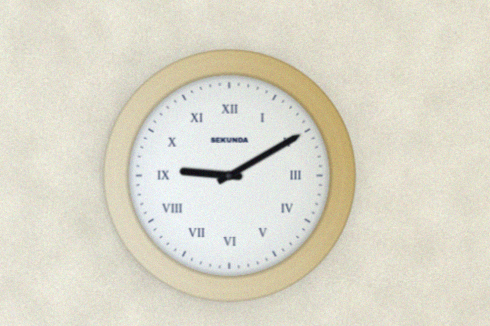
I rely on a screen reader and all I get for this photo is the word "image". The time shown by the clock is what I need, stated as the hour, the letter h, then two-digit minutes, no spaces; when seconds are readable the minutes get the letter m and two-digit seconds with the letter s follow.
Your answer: 9h10
